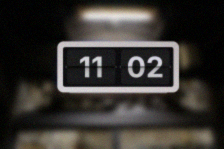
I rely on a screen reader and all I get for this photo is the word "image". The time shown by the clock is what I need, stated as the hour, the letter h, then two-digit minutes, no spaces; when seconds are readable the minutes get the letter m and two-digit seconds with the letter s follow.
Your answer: 11h02
